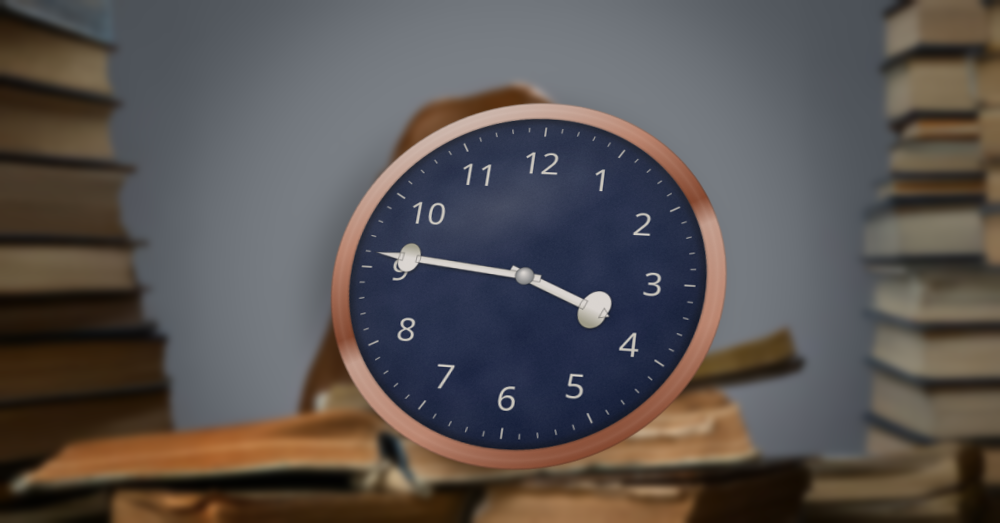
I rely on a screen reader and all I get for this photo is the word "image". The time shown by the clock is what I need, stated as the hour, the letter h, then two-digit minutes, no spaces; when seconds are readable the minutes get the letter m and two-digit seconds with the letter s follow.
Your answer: 3h46
